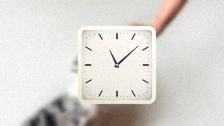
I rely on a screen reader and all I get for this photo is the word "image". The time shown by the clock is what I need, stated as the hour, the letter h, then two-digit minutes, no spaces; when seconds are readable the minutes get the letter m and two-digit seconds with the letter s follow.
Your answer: 11h08
